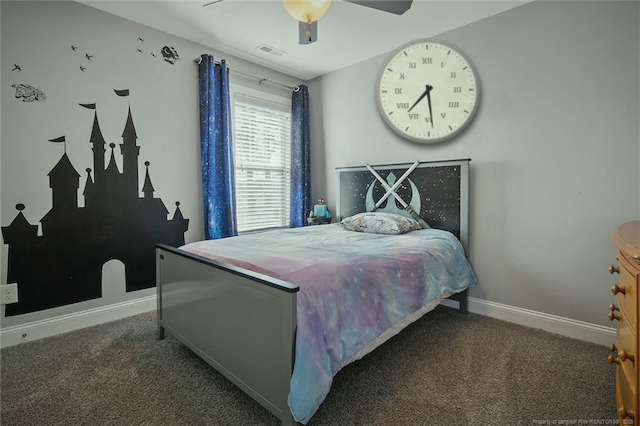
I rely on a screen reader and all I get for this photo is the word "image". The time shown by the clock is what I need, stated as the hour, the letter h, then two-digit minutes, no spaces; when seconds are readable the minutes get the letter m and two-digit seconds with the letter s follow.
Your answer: 7h29
